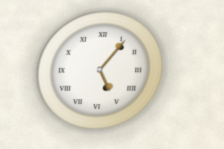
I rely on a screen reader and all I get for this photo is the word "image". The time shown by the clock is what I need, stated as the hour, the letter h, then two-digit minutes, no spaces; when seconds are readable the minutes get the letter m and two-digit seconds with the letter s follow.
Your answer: 5h06
